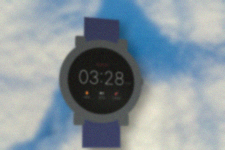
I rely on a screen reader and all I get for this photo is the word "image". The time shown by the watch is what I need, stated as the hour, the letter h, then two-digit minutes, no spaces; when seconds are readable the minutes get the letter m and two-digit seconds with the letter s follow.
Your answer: 3h28
